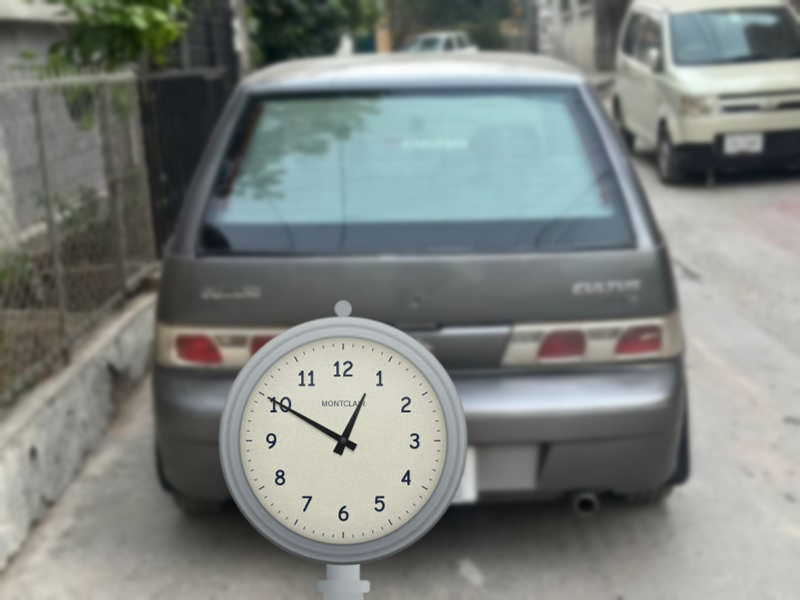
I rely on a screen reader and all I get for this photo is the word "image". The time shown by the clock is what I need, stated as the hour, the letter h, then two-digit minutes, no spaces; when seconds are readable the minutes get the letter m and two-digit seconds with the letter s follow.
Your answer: 12h50
